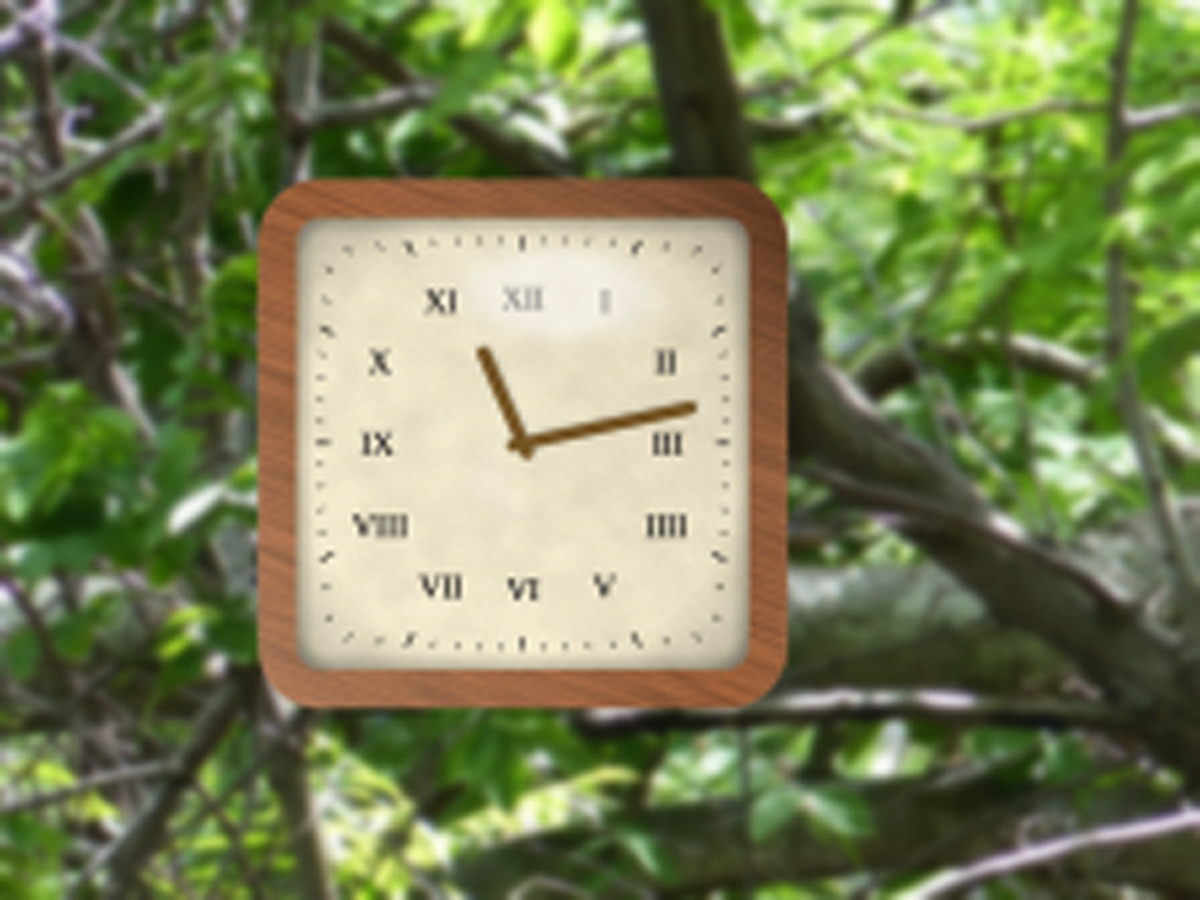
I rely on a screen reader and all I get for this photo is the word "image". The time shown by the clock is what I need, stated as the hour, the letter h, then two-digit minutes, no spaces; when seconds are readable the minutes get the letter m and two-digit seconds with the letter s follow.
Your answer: 11h13
